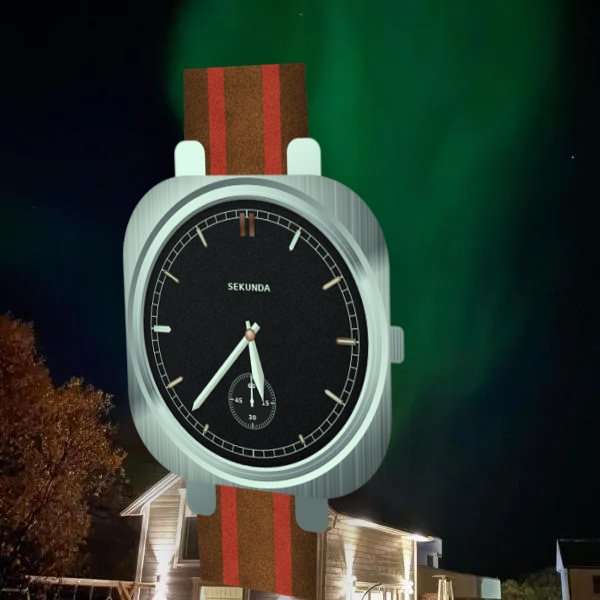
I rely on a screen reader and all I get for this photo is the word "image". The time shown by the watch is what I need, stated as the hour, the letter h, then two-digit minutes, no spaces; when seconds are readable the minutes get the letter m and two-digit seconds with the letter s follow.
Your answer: 5h37
